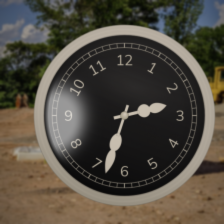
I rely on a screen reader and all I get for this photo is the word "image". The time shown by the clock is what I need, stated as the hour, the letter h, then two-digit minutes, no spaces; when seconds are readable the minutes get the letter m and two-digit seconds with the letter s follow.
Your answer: 2h33
